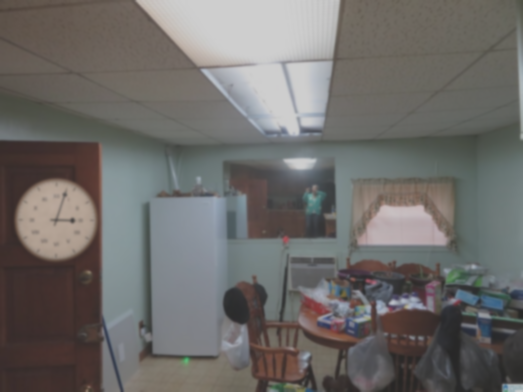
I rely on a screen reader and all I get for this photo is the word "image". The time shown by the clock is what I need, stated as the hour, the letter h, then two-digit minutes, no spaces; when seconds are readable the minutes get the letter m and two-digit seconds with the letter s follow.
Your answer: 3h03
